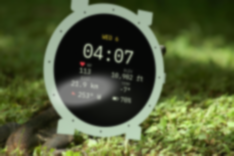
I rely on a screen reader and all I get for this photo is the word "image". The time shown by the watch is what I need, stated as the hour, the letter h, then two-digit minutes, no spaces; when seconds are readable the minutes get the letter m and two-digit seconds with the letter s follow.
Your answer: 4h07
